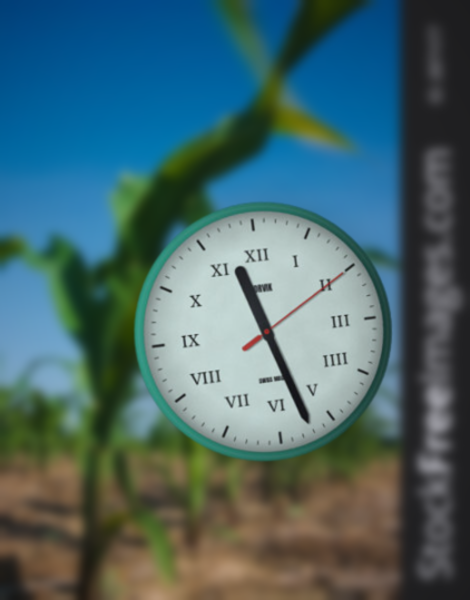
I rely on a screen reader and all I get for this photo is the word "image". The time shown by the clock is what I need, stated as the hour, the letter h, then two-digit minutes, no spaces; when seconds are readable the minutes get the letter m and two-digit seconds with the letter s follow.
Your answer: 11h27m10s
